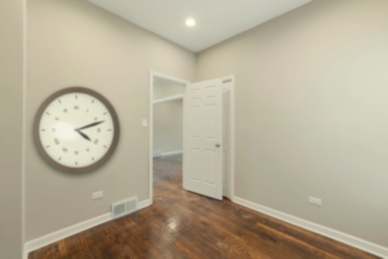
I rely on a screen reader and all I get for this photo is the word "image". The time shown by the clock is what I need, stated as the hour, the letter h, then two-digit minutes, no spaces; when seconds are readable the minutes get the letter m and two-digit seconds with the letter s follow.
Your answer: 4h12
